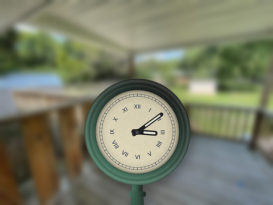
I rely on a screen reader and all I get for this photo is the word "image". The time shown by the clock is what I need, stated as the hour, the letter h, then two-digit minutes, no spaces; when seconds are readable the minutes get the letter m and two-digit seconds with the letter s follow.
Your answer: 3h09
